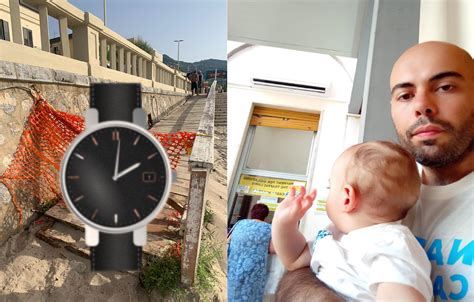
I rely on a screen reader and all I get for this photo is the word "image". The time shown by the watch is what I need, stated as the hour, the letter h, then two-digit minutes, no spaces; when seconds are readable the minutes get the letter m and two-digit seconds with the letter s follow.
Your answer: 2h01
